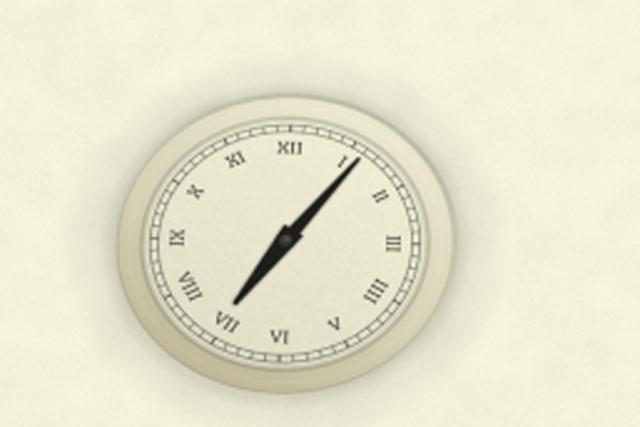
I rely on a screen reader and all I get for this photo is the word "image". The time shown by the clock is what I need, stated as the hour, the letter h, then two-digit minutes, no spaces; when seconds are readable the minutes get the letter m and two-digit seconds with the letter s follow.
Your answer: 7h06
